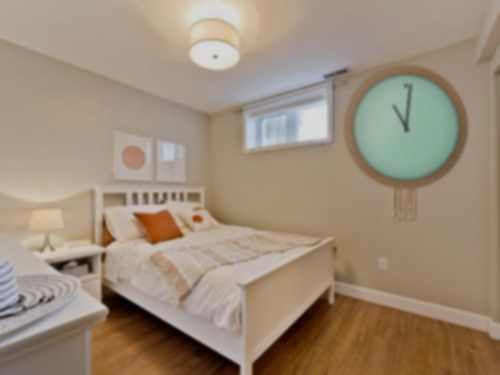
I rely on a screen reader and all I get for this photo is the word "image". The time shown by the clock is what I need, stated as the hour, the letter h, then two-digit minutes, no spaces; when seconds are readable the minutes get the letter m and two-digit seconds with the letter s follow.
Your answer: 11h01
